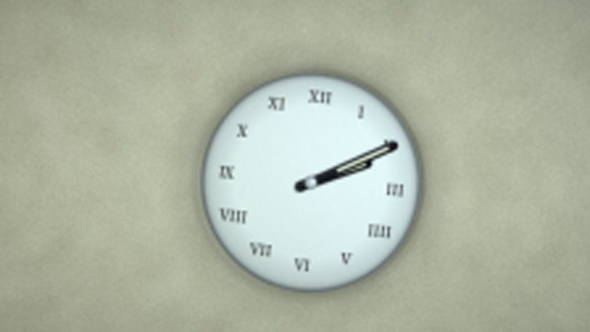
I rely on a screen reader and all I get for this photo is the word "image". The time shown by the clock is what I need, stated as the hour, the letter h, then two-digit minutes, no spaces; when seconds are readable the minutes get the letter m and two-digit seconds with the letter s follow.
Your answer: 2h10
